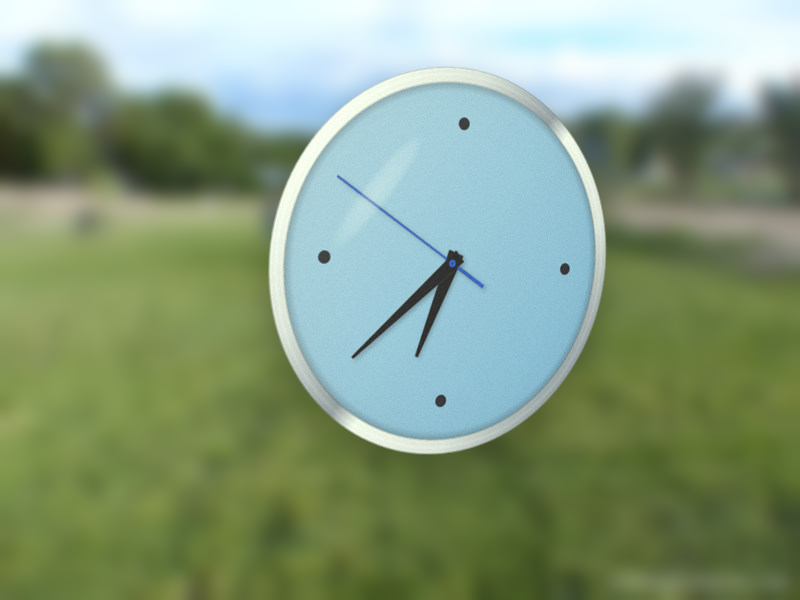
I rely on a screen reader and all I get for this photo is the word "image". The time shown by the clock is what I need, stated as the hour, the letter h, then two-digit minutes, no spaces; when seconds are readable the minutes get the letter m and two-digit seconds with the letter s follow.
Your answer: 6h37m50s
